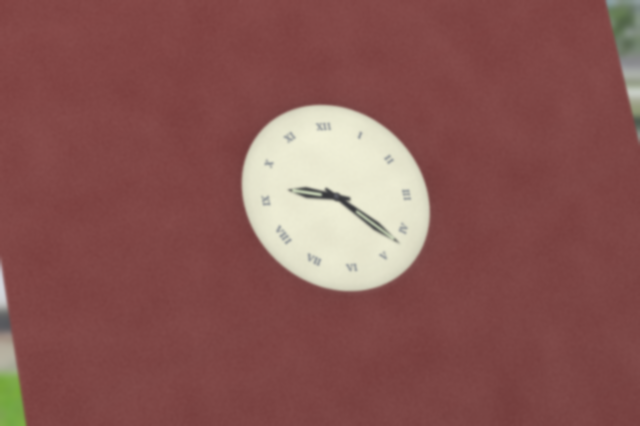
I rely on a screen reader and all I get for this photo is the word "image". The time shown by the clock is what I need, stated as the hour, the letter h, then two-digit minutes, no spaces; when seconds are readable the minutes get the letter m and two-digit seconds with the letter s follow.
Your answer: 9h22
